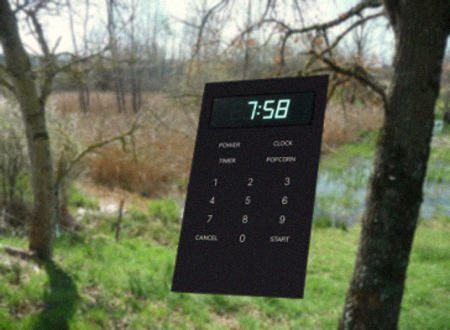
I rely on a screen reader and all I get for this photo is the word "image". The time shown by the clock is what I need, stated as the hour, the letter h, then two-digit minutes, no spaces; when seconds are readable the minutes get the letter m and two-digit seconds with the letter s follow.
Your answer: 7h58
